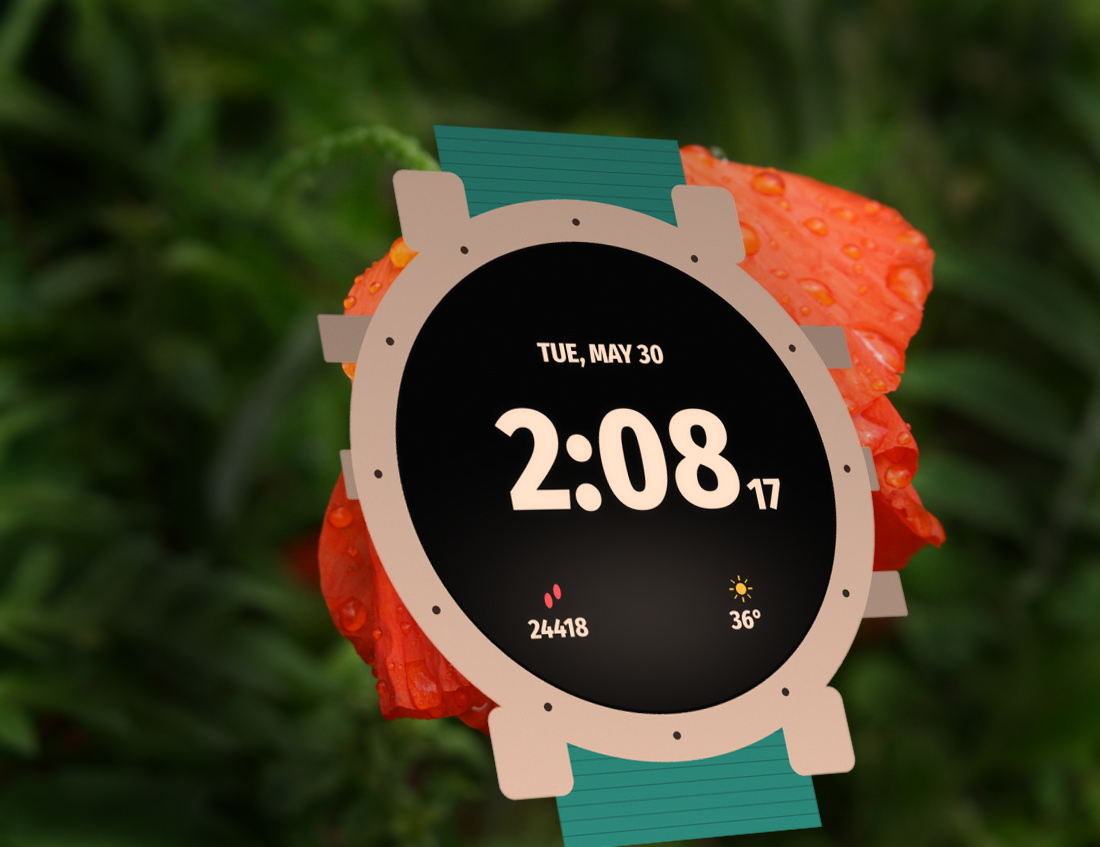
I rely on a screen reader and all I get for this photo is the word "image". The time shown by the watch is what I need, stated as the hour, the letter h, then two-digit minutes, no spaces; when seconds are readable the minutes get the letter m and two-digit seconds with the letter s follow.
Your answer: 2h08m17s
